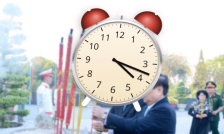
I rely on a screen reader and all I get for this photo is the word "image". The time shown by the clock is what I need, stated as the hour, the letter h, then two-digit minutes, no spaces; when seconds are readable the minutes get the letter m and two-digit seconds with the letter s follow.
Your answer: 4h18
